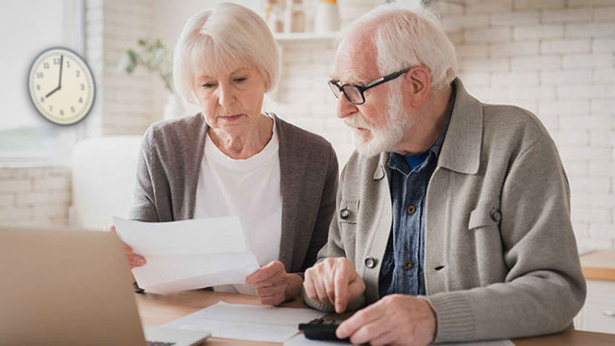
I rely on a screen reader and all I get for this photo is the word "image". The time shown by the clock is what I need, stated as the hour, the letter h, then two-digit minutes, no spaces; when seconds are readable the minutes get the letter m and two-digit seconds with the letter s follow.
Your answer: 8h02
